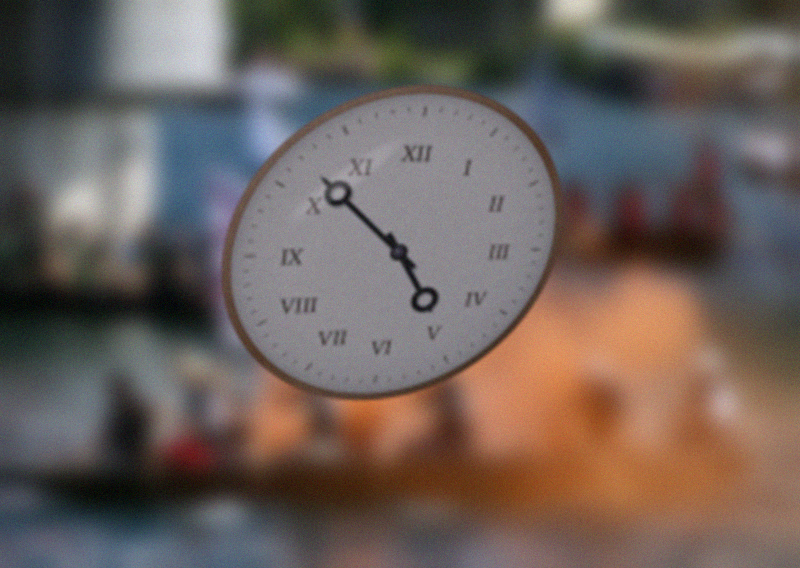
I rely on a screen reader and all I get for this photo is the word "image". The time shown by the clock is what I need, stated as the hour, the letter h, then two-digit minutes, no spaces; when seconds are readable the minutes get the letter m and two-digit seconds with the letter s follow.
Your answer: 4h52
